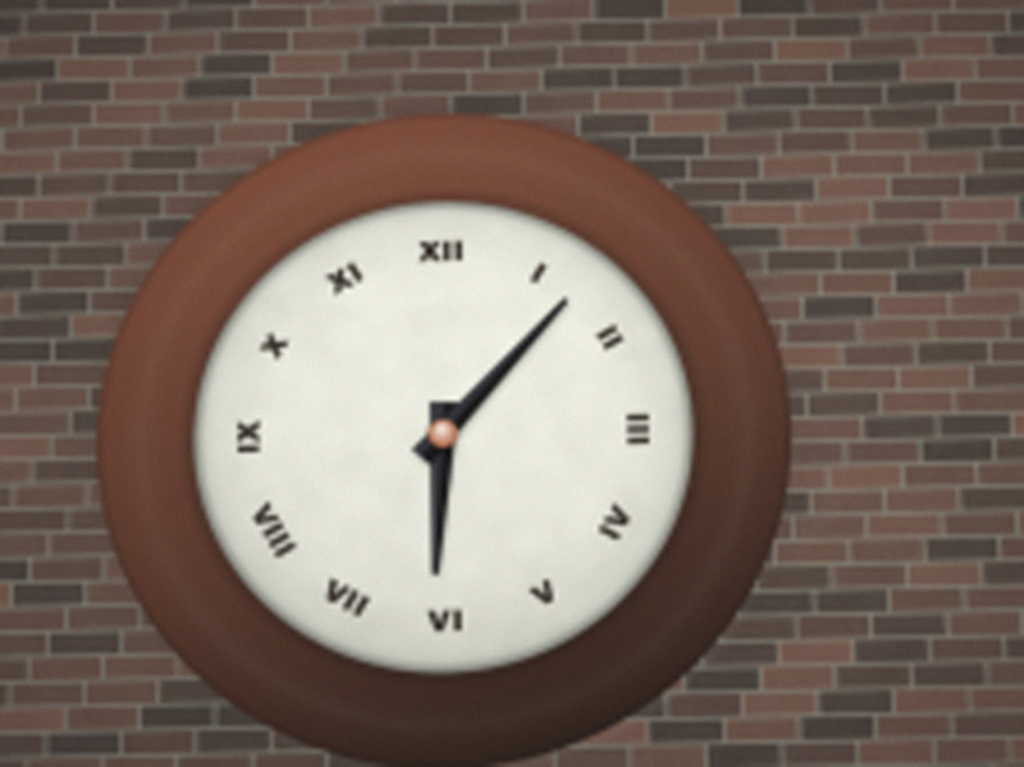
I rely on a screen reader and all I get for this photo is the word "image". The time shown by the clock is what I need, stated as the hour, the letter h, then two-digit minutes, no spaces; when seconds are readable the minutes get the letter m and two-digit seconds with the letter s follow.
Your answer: 6h07
